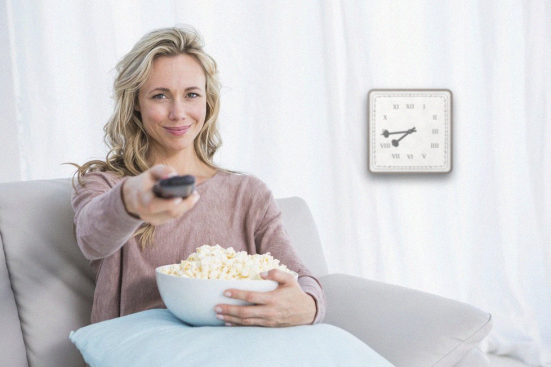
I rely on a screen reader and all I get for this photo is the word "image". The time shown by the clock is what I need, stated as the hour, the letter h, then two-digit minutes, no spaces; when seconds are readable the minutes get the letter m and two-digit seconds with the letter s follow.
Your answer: 7h44
